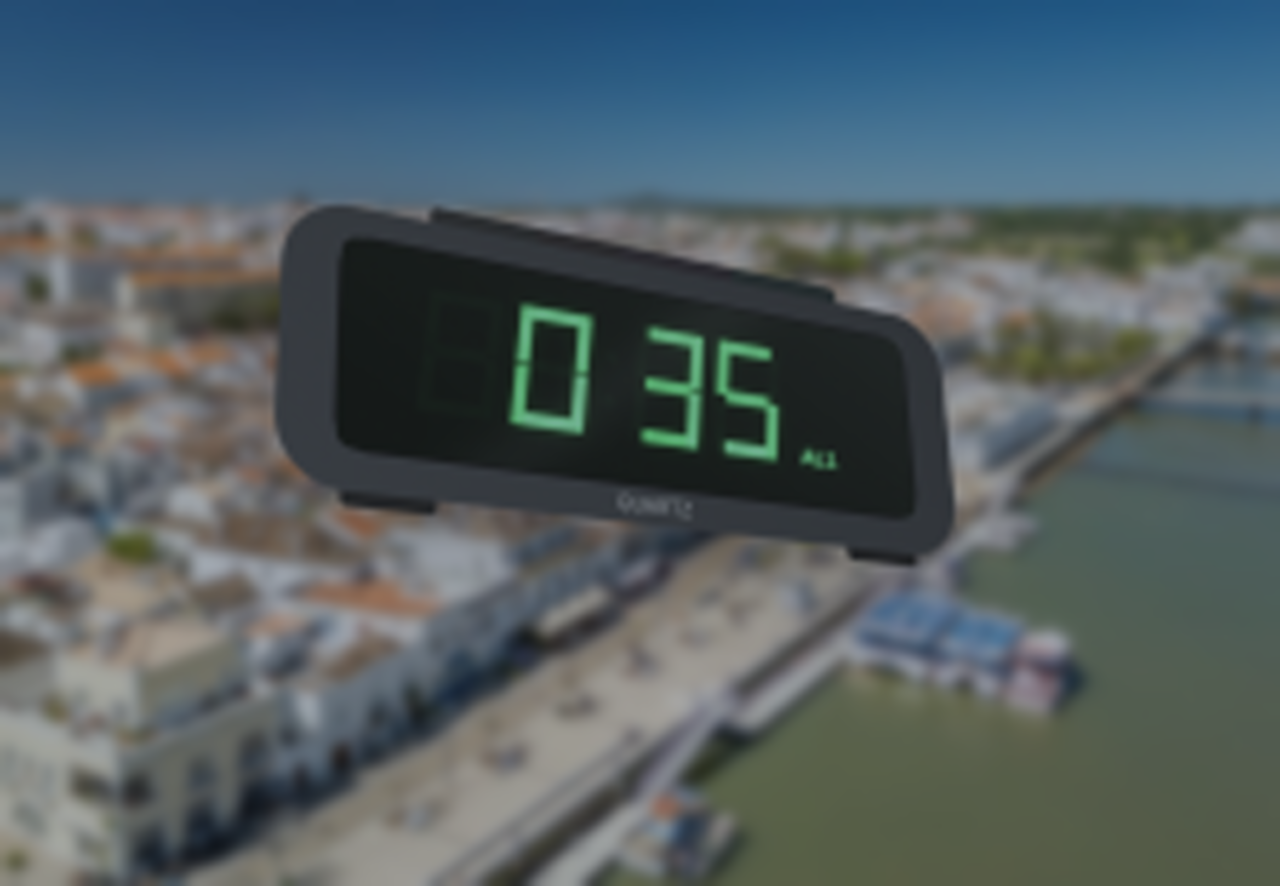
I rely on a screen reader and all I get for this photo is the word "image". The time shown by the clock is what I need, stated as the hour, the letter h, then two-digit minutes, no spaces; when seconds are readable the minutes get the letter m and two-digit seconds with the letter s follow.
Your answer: 0h35
